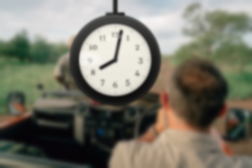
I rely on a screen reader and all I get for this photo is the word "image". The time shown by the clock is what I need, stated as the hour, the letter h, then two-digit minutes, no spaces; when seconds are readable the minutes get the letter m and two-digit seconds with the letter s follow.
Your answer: 8h02
